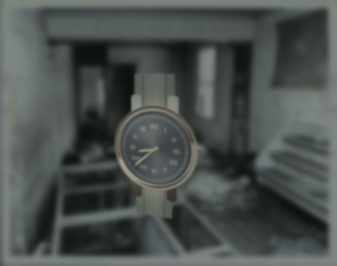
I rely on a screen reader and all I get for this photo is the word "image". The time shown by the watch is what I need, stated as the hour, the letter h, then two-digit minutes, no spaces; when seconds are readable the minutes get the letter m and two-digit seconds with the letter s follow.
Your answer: 8h38
